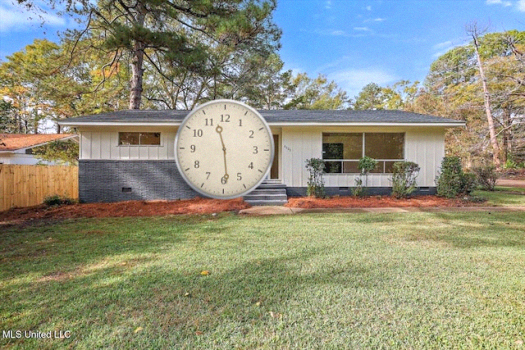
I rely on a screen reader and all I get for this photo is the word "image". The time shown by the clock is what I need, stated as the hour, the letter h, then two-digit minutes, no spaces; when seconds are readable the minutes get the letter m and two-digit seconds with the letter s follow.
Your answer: 11h29
